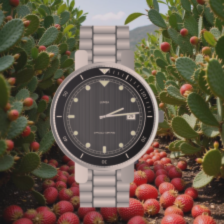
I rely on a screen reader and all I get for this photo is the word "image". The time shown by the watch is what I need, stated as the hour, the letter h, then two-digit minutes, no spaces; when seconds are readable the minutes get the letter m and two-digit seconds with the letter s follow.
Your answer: 2h14
